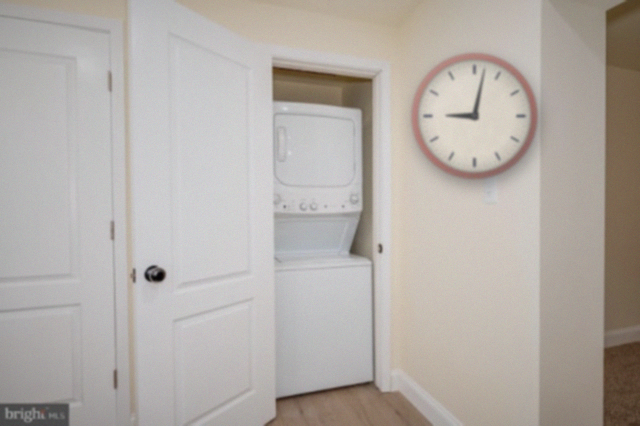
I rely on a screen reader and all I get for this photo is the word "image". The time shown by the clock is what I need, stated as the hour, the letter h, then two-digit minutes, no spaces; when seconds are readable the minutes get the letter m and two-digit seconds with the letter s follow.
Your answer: 9h02
